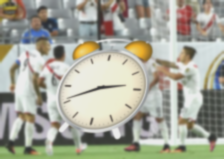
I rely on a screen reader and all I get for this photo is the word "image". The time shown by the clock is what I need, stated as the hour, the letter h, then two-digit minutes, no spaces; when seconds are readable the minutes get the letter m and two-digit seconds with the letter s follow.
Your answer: 2h41
